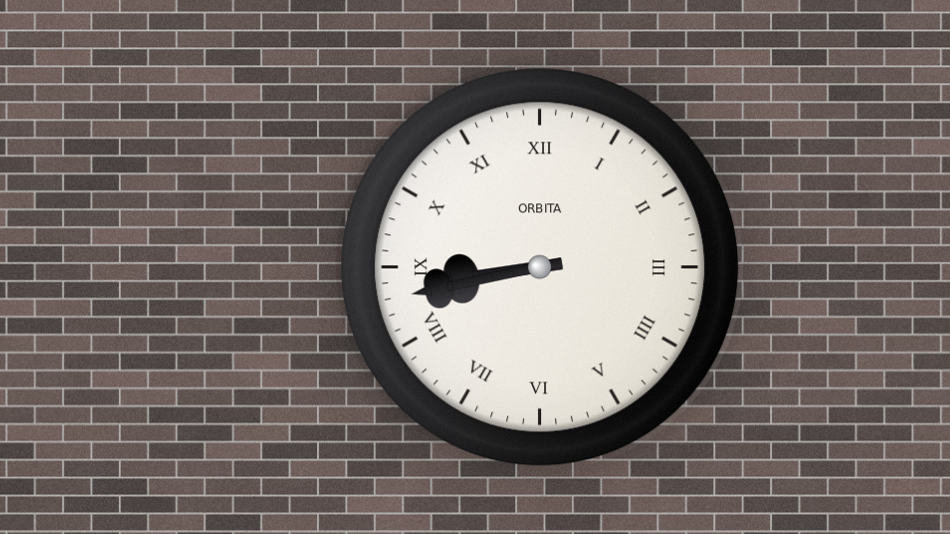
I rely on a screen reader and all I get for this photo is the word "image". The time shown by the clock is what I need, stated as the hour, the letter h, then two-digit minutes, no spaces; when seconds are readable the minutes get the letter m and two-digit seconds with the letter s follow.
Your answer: 8h43
